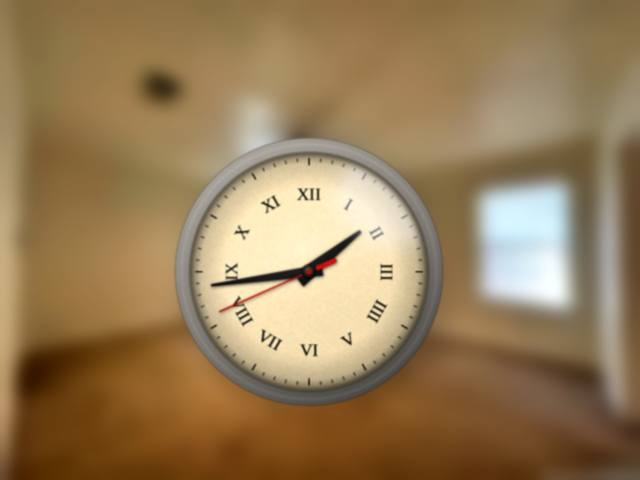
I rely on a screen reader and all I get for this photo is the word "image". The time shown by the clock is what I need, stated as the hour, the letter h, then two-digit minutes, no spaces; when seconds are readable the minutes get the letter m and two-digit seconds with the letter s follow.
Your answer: 1h43m41s
